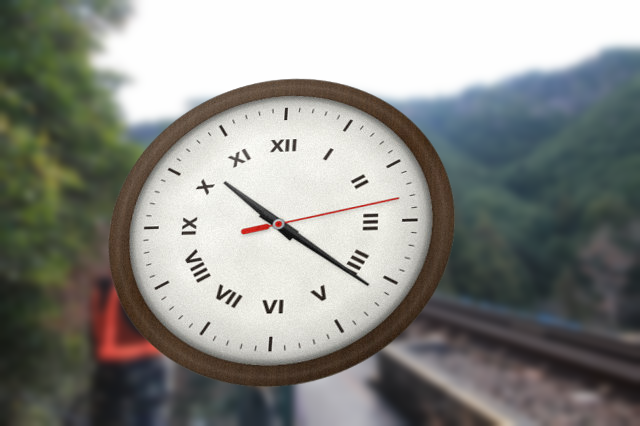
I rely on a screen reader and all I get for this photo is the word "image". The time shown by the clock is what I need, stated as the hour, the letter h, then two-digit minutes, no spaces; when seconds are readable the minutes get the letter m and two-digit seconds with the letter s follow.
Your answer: 10h21m13s
